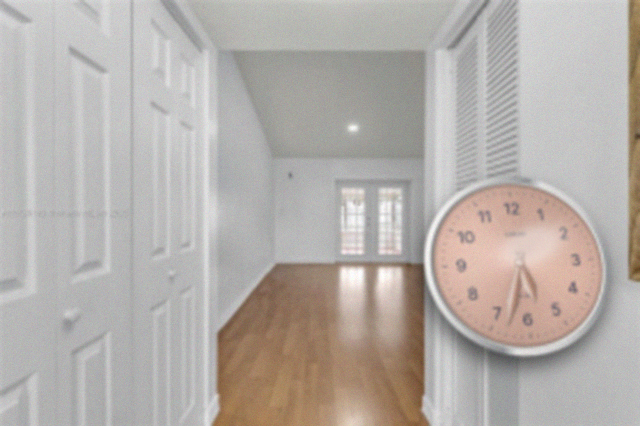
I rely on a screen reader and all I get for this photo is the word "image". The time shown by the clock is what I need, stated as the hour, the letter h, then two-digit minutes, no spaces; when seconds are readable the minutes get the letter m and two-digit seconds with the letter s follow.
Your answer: 5h33
